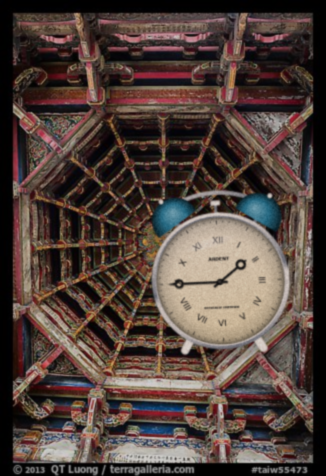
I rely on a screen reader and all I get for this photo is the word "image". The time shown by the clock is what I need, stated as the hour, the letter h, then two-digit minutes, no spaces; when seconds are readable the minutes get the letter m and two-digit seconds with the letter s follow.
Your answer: 1h45
